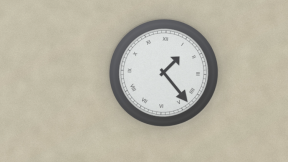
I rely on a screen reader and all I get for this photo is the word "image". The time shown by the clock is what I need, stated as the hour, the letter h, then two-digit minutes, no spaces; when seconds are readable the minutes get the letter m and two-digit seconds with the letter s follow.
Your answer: 1h23
